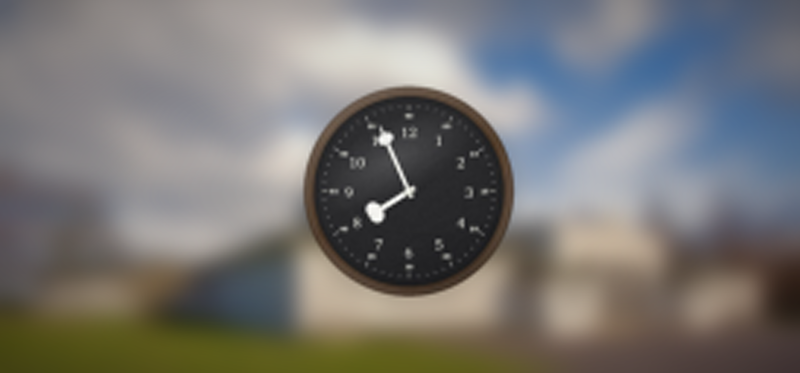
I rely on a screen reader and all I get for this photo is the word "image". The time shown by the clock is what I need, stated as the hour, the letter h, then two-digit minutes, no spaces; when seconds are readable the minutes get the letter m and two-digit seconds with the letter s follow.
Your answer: 7h56
